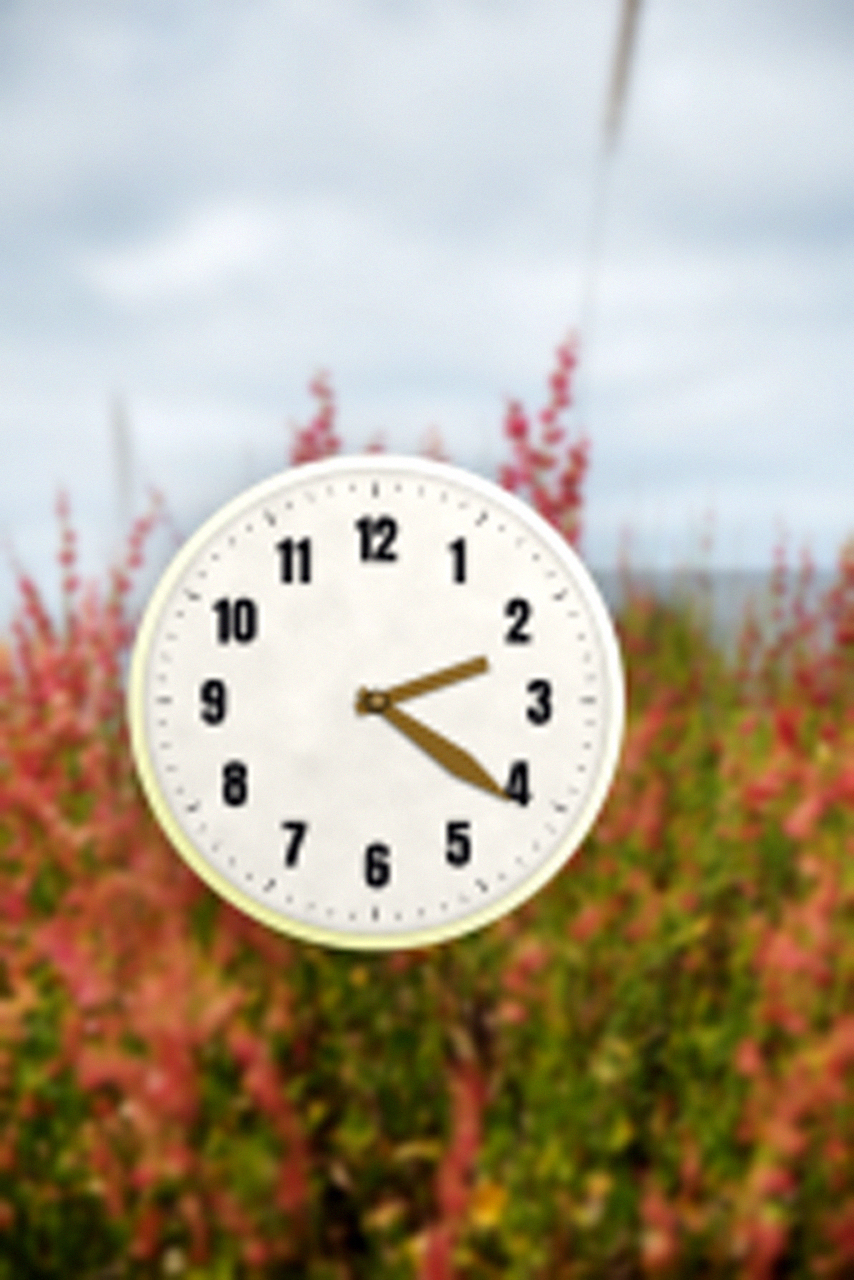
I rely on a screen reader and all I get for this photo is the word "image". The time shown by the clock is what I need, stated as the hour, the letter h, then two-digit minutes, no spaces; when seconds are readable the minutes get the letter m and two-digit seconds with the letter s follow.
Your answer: 2h21
